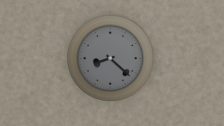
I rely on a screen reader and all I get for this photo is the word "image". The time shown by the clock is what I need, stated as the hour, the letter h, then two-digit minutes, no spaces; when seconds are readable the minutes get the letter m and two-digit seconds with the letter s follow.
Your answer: 8h22
